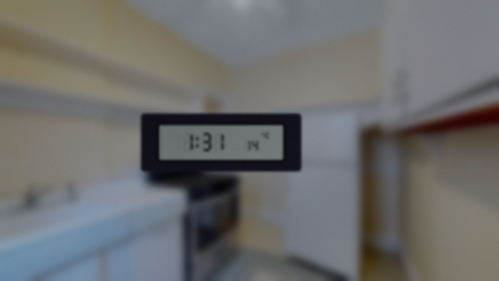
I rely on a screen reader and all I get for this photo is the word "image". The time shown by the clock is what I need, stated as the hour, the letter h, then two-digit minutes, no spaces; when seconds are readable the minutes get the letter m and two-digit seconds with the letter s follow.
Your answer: 1h31
